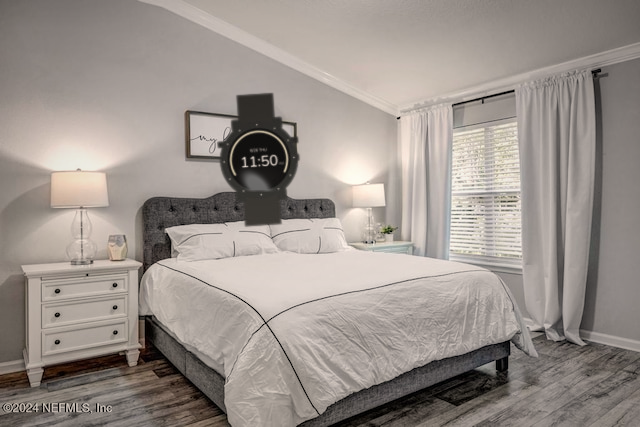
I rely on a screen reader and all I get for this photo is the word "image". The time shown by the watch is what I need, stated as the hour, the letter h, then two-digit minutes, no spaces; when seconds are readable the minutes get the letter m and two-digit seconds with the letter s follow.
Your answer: 11h50
